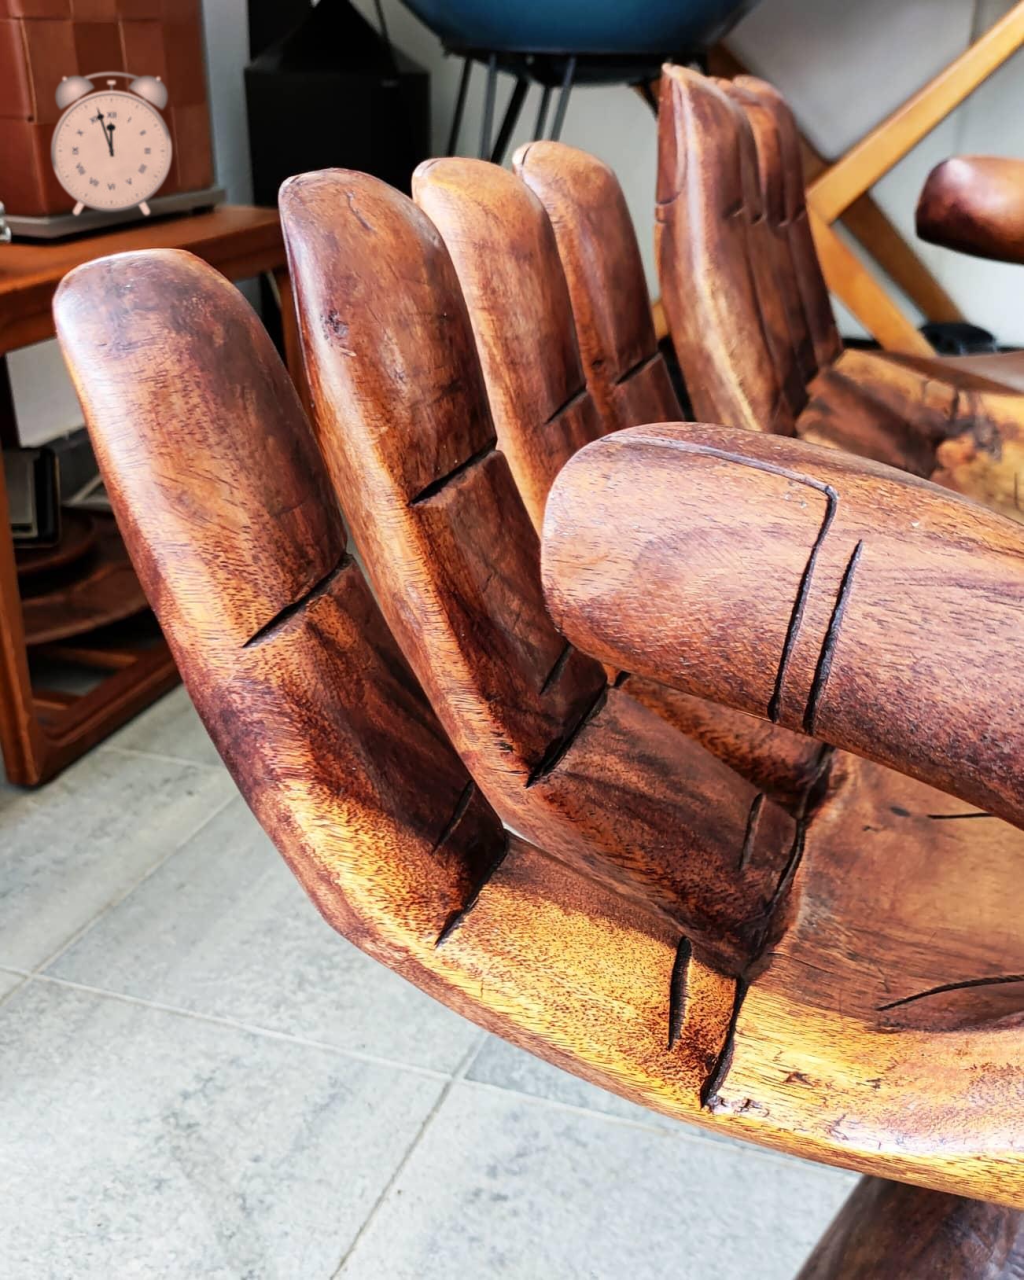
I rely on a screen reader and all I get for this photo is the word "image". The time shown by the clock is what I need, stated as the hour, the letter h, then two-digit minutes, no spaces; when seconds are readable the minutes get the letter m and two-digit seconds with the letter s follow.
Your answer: 11h57
